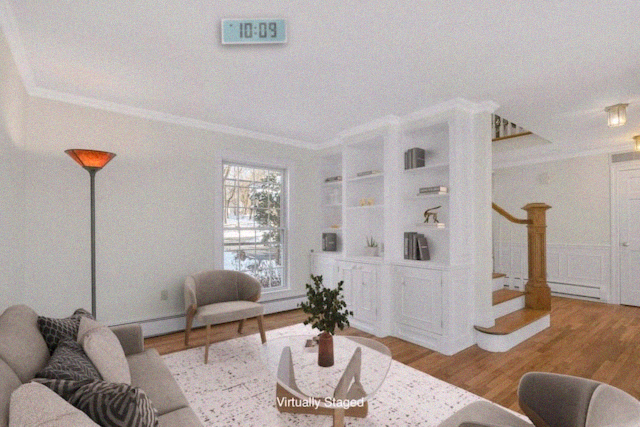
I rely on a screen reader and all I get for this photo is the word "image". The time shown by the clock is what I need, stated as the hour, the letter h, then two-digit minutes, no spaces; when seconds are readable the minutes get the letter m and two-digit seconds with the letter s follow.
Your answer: 10h09
